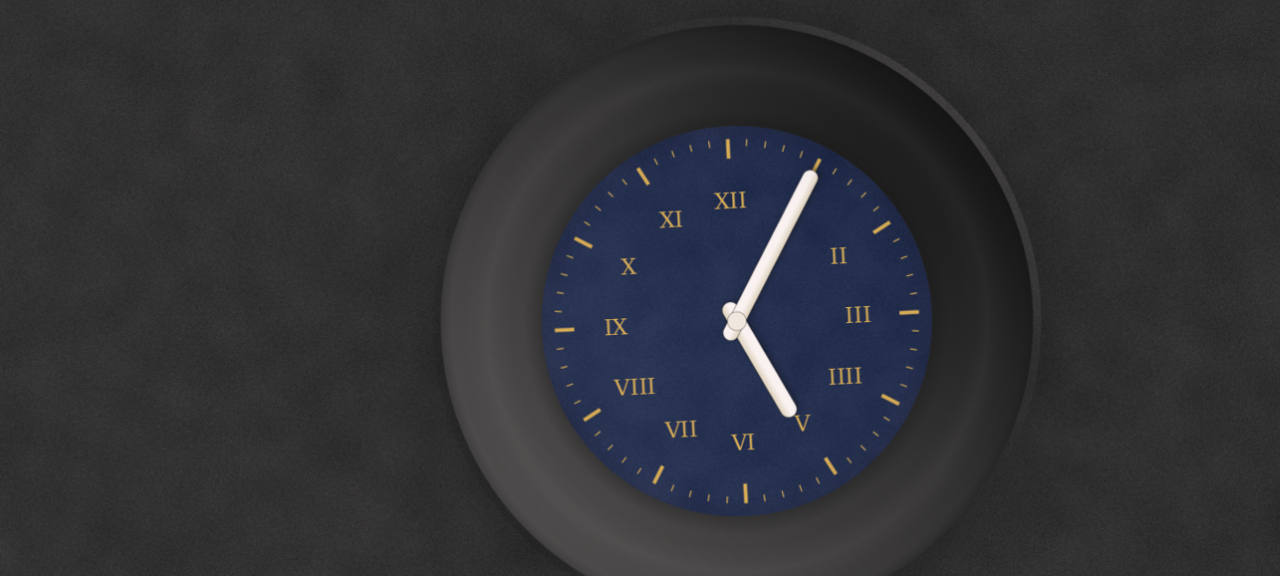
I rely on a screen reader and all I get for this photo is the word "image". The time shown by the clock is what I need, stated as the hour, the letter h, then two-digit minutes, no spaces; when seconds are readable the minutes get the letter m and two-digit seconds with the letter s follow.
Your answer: 5h05
